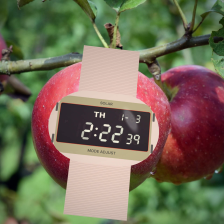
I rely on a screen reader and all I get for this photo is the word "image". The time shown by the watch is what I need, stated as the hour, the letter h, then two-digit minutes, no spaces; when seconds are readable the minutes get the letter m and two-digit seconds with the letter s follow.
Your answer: 2h22m39s
